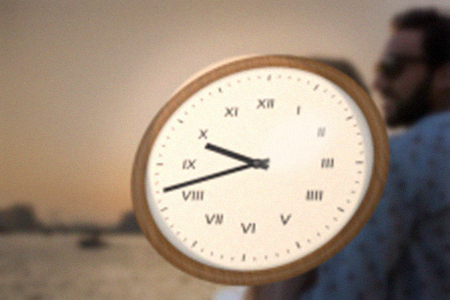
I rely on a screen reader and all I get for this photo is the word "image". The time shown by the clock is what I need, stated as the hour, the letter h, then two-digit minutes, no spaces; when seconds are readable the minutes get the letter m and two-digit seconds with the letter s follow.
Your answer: 9h42
